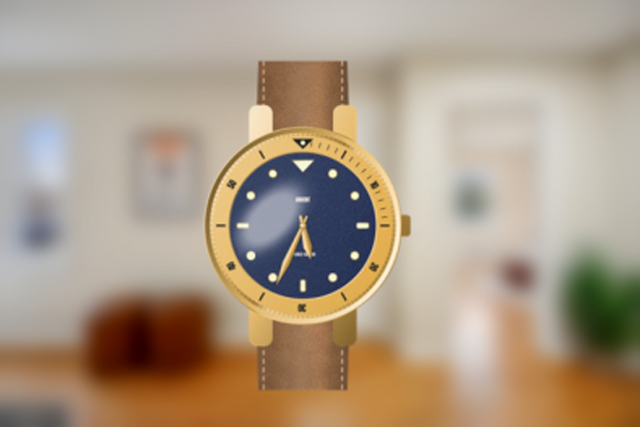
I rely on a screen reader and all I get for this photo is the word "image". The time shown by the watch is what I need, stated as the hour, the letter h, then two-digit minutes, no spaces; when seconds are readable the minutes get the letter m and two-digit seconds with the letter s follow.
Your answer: 5h34
